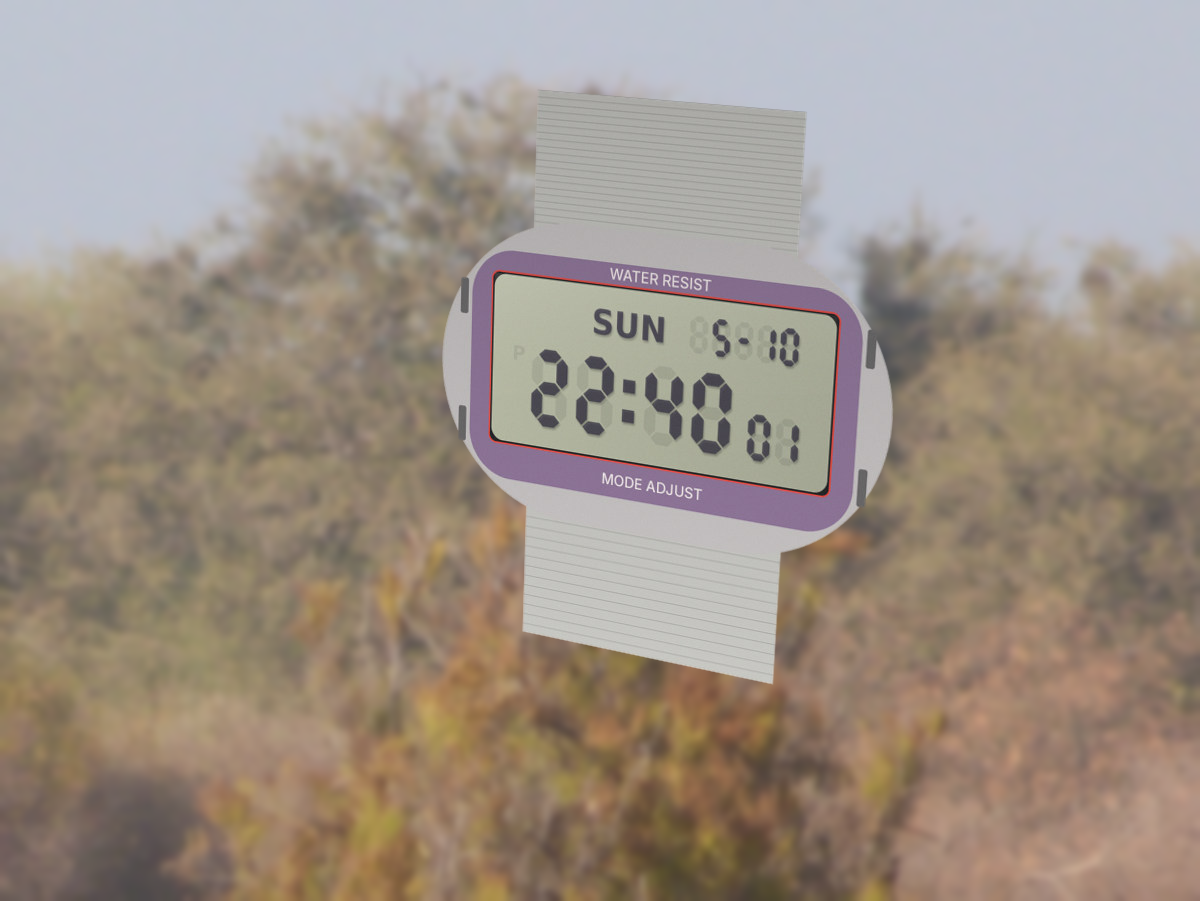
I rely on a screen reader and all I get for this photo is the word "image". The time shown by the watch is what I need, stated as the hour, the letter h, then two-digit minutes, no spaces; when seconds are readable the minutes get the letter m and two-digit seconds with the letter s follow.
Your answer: 22h40m01s
